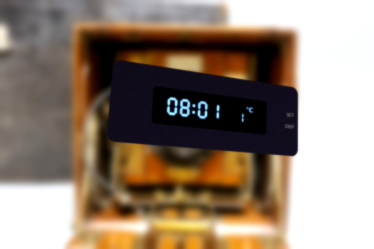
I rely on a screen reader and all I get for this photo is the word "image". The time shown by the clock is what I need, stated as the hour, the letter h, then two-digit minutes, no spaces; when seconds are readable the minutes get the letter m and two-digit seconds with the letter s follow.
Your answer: 8h01
